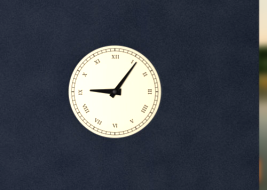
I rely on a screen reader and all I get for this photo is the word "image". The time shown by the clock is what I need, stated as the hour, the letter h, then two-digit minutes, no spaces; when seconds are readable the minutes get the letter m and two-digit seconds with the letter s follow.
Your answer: 9h06
